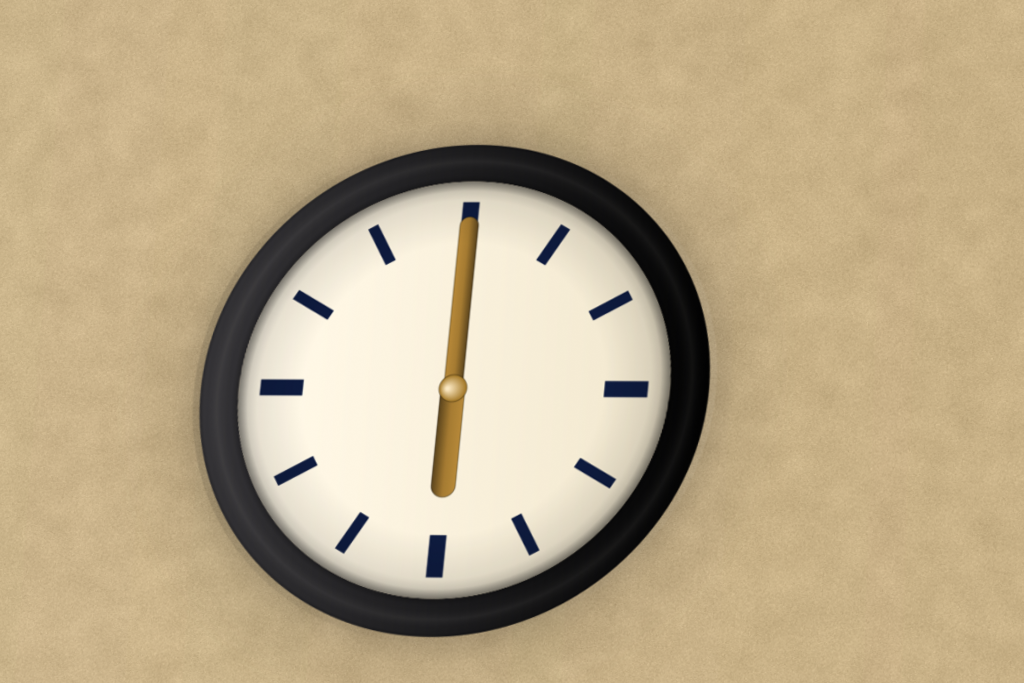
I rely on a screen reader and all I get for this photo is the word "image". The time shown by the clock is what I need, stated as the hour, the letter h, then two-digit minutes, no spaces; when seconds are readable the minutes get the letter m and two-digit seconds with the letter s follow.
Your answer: 6h00
